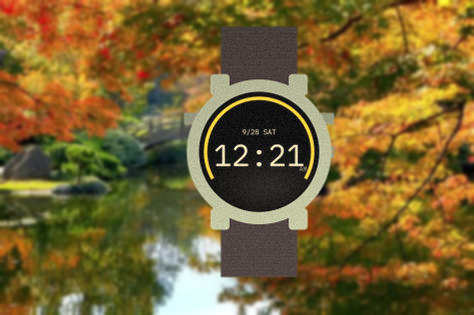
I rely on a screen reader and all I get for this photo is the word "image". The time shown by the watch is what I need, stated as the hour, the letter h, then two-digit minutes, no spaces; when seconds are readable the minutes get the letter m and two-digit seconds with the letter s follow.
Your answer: 12h21
